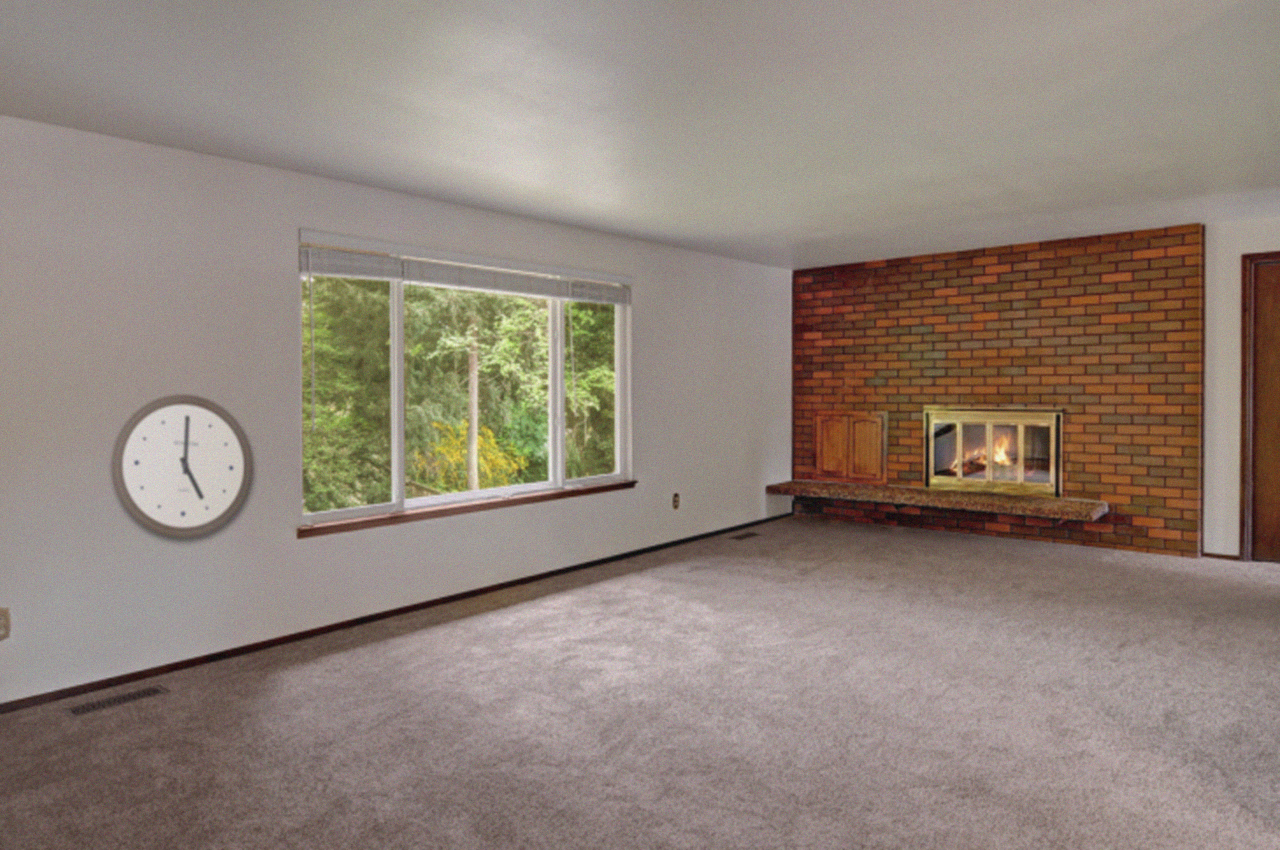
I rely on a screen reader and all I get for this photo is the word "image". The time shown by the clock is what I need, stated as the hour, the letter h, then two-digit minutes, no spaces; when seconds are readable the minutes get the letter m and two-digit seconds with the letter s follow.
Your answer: 5h00
